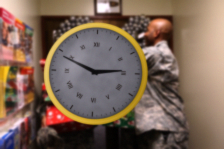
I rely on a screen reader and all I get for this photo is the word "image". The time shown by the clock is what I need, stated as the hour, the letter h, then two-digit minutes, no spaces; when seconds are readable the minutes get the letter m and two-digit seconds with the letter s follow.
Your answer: 2h49
